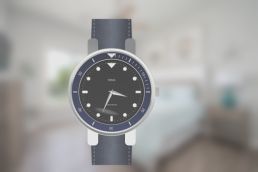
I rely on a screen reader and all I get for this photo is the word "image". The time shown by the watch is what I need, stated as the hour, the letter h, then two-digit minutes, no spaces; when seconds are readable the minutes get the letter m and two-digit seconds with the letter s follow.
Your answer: 3h34
